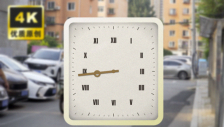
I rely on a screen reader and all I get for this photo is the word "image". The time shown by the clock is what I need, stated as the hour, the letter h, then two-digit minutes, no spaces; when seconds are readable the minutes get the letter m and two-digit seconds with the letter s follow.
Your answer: 8h44
